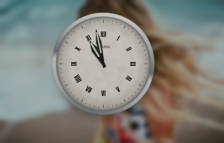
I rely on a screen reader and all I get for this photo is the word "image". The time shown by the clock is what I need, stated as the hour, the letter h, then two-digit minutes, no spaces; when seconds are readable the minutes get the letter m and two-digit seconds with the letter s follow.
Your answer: 10h58
